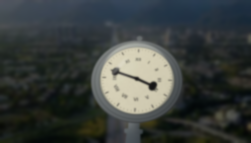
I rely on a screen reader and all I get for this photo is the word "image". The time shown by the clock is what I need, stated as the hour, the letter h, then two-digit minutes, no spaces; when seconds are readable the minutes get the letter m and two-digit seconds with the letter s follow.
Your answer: 3h48
